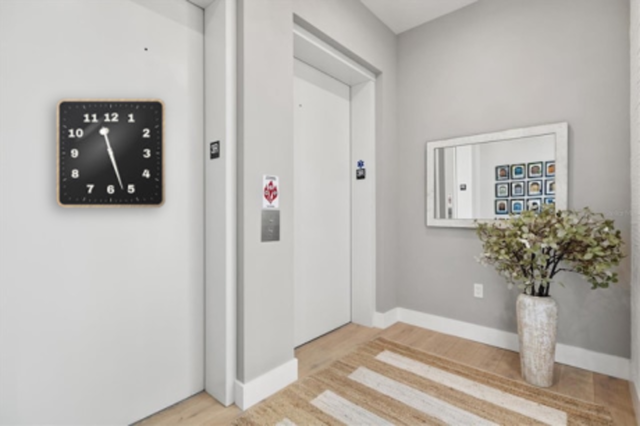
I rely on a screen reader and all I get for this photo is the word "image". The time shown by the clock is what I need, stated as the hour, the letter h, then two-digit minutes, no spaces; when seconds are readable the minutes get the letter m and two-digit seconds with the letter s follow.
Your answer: 11h27
